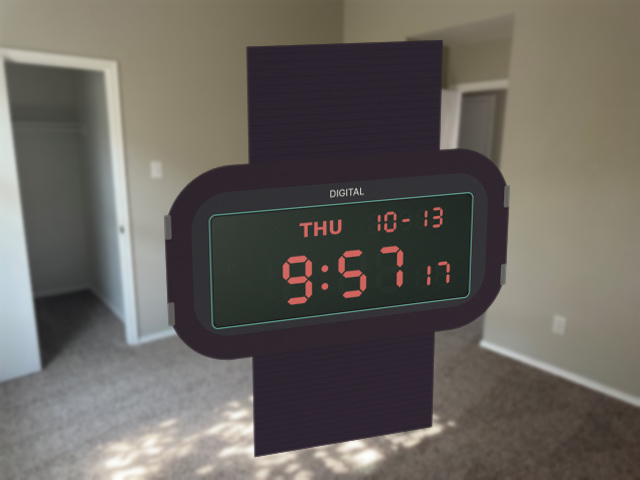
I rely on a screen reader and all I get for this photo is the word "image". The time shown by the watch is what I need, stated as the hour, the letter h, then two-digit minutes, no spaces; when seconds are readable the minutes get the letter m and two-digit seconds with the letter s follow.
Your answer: 9h57m17s
